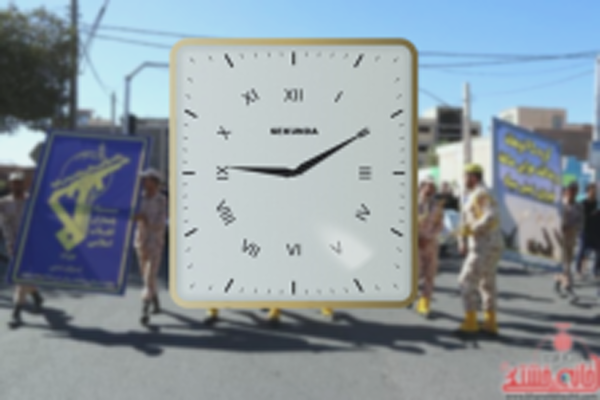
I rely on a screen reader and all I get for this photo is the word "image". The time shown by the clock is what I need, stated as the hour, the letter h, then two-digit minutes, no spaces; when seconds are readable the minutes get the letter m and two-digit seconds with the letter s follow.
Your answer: 9h10
